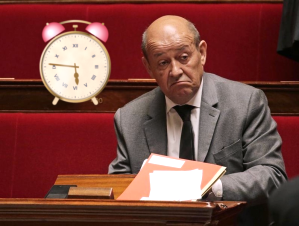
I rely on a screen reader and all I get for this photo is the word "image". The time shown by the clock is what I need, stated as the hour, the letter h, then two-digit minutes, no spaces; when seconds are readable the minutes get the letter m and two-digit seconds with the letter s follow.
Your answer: 5h46
